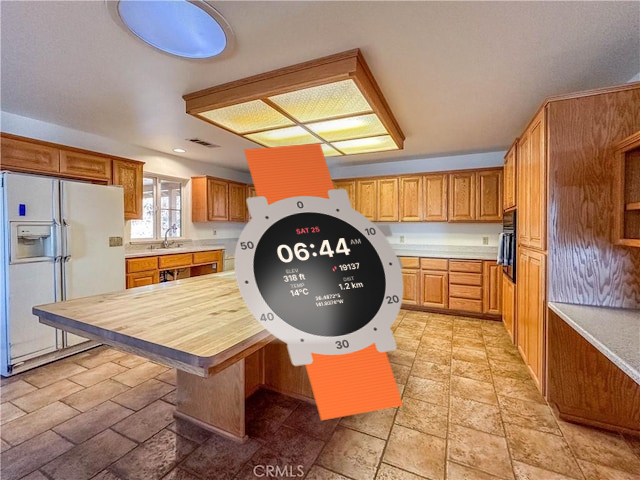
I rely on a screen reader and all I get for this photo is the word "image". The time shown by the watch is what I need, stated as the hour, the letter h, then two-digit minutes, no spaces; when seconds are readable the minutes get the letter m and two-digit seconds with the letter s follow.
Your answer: 6h44
